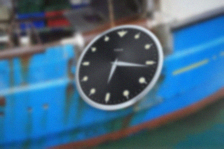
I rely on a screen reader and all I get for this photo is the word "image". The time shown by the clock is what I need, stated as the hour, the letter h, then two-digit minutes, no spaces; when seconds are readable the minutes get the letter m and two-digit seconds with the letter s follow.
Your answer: 6h16
